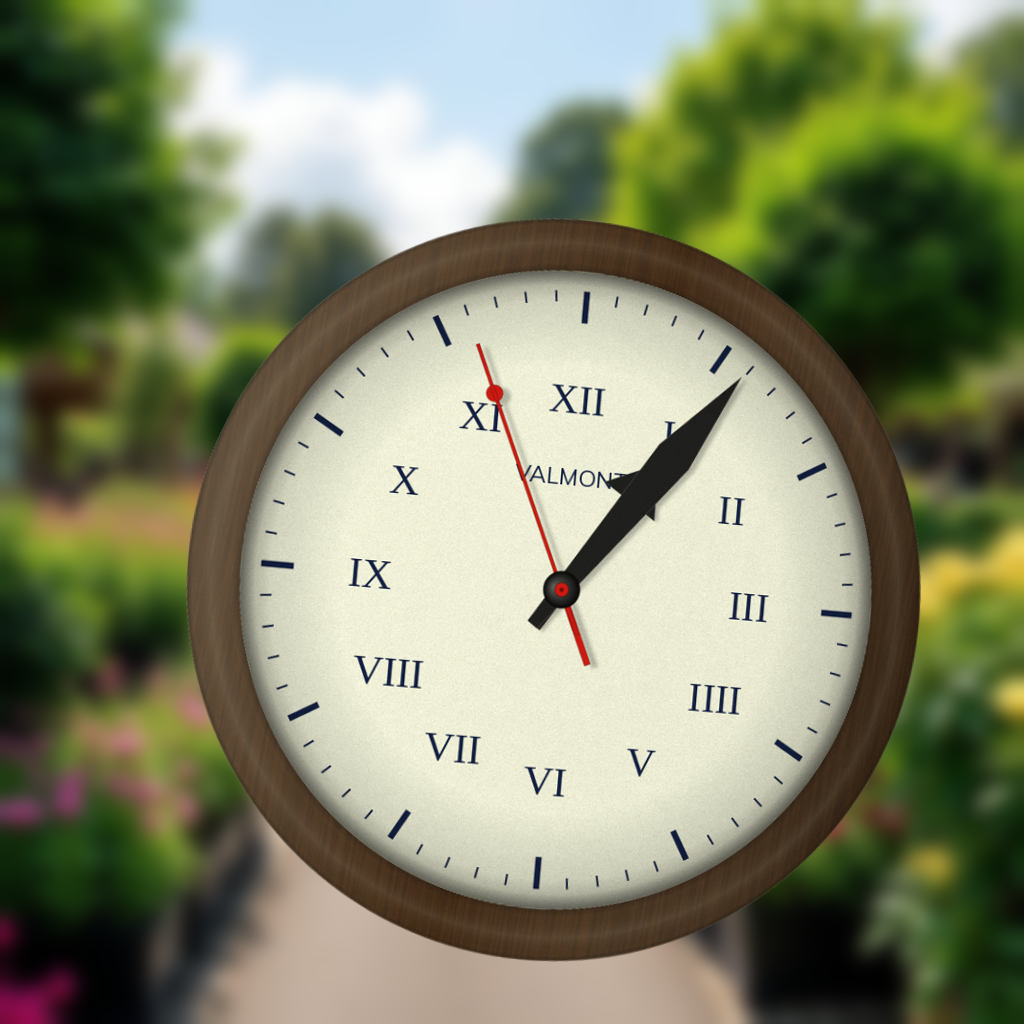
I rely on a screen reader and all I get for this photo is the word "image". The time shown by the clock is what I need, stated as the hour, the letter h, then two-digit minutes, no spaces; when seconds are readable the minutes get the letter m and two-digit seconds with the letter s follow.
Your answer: 1h05m56s
